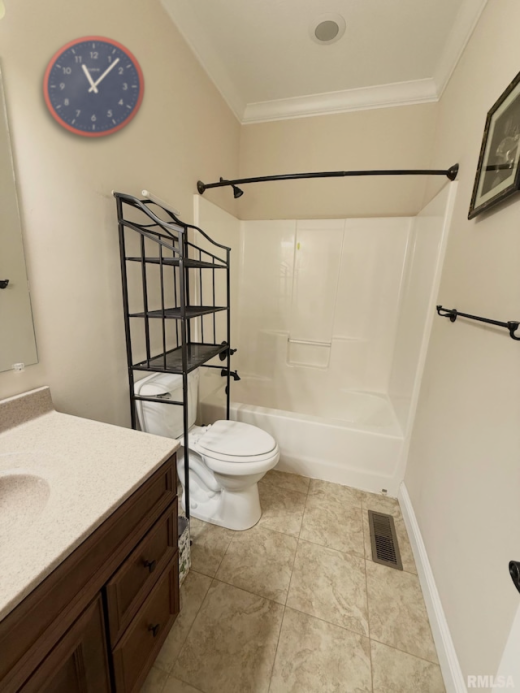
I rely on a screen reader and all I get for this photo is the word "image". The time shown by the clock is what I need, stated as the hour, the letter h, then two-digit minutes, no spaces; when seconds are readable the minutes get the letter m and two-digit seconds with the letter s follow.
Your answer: 11h07
